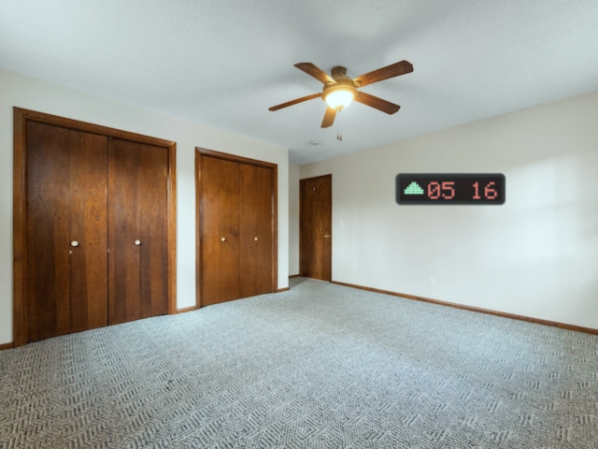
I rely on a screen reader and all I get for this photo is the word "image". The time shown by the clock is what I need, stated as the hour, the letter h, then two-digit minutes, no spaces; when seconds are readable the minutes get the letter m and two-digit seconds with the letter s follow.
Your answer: 5h16
